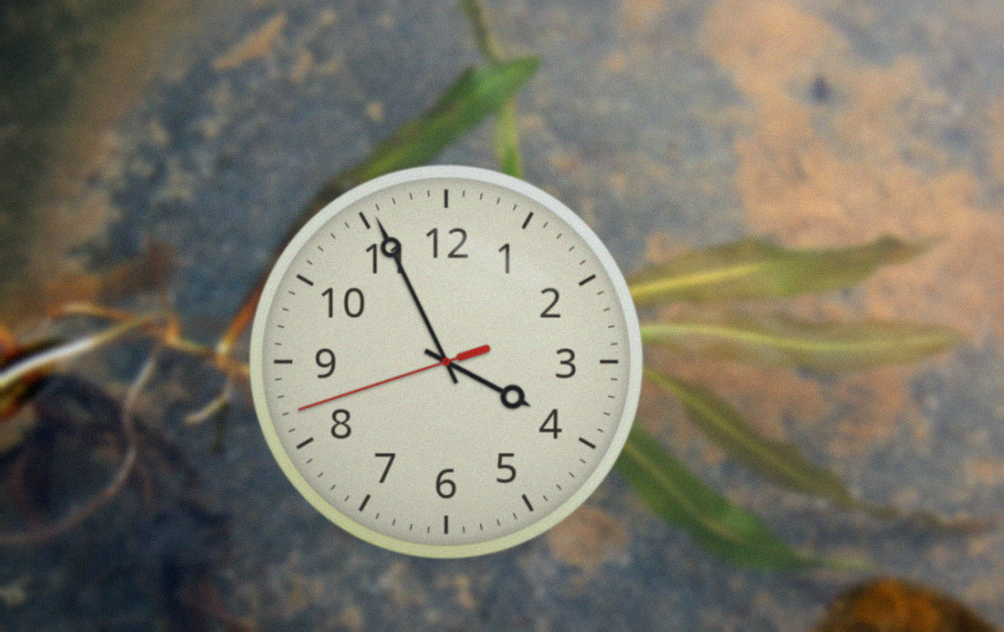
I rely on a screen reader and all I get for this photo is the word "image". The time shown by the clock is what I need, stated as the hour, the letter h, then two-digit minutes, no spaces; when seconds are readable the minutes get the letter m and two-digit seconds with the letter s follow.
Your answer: 3h55m42s
